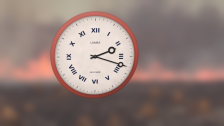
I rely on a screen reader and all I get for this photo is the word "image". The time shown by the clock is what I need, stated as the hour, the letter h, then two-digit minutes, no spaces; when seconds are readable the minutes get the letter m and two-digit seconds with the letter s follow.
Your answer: 2h18
